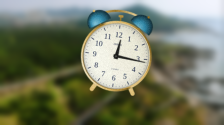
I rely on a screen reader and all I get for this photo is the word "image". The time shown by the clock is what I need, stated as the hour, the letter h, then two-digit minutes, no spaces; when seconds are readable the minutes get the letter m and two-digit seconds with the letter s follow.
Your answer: 12h16
